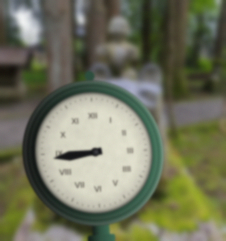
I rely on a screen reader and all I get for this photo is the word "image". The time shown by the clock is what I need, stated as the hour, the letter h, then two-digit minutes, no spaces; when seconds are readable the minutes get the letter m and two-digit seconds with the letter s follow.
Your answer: 8h44
